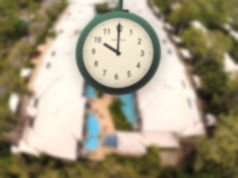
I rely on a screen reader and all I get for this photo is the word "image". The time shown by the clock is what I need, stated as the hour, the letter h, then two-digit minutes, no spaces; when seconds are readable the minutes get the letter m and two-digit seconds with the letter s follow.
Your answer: 10h00
